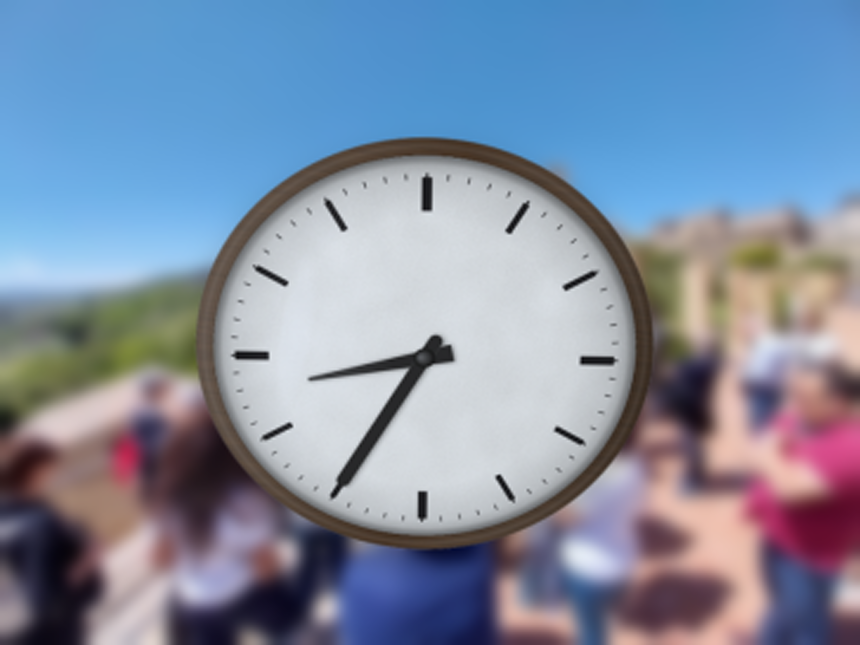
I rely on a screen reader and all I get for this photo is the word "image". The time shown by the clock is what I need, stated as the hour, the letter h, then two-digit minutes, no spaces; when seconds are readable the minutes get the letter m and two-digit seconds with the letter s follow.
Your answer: 8h35
